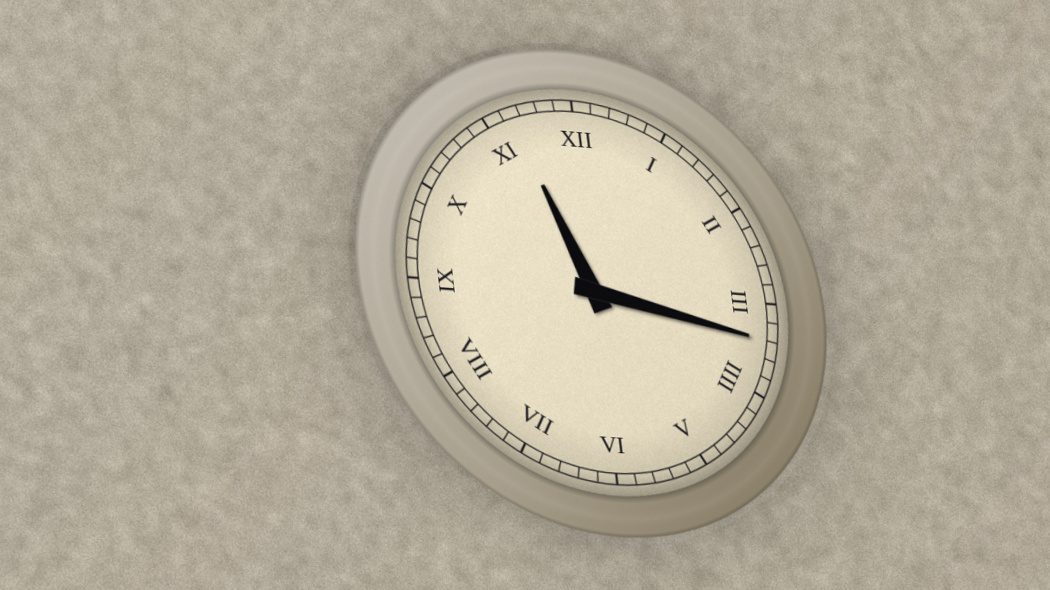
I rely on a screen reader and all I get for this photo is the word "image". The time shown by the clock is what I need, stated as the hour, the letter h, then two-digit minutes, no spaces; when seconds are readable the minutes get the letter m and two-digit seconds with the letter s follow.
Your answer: 11h17
